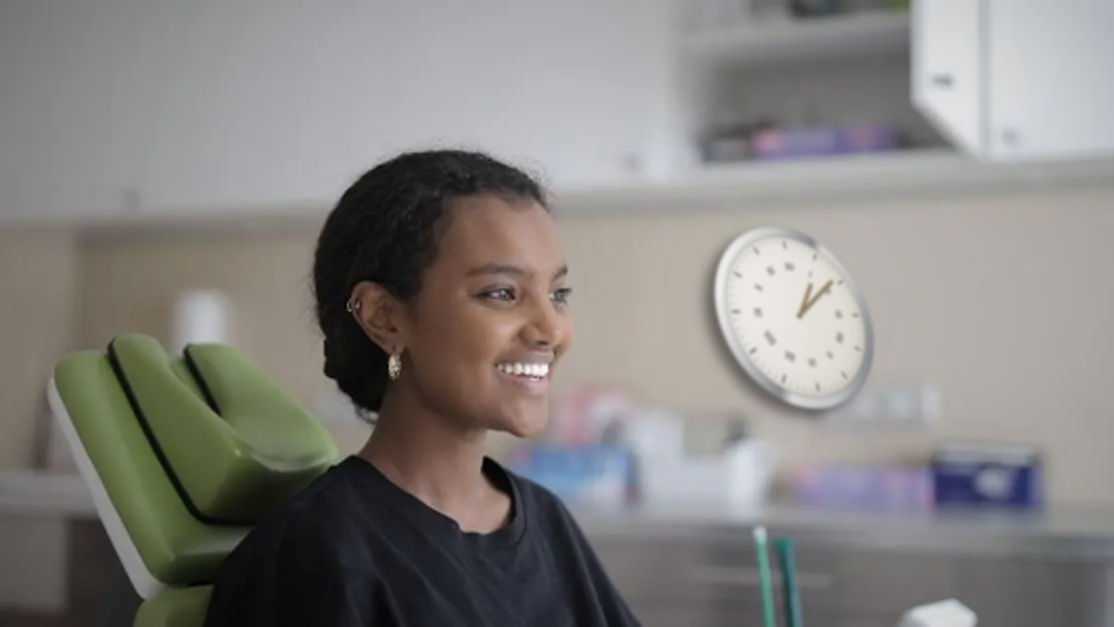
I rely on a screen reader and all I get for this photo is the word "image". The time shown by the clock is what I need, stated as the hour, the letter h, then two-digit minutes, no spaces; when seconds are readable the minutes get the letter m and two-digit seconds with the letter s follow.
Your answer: 1h09
